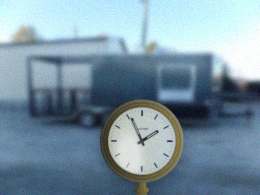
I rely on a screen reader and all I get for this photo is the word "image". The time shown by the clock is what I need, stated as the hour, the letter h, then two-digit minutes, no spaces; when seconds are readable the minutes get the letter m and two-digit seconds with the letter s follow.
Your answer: 1h56
